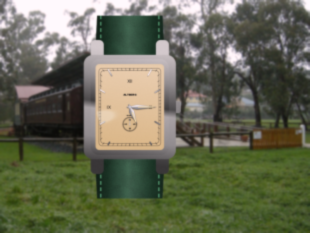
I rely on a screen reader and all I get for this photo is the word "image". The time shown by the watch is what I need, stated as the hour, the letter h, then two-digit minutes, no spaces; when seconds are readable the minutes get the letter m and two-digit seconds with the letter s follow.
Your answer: 5h15
